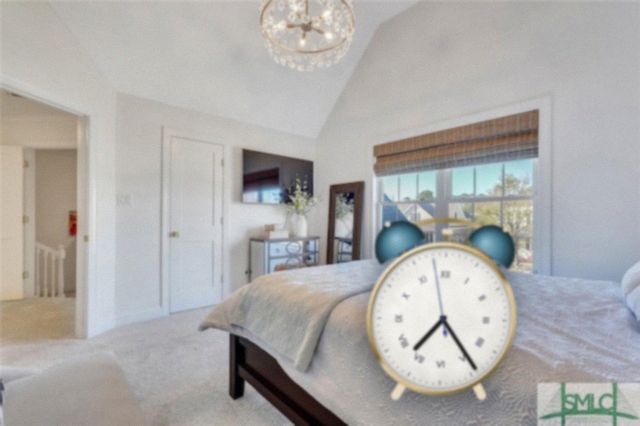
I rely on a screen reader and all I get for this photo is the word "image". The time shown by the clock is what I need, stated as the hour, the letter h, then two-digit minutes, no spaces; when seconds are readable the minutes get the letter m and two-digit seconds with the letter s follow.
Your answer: 7h23m58s
